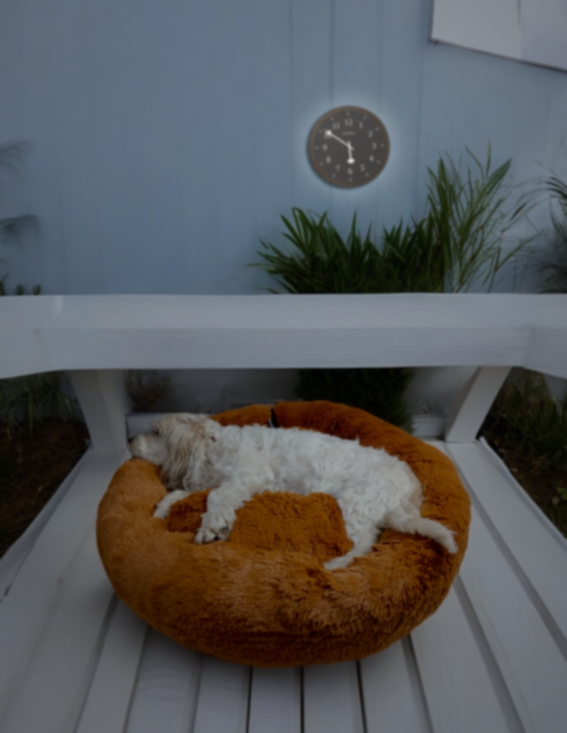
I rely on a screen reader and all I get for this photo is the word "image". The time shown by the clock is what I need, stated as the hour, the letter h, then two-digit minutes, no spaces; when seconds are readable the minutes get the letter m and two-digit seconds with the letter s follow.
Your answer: 5h51
